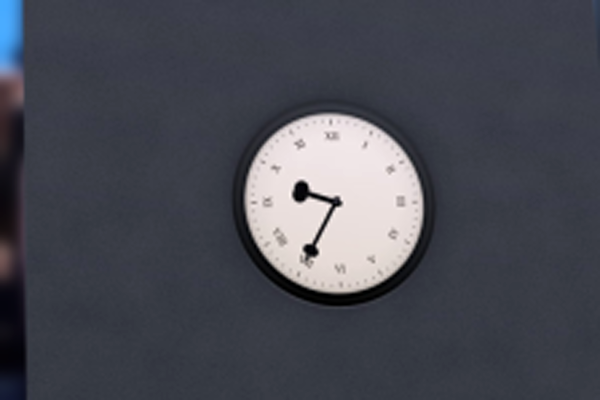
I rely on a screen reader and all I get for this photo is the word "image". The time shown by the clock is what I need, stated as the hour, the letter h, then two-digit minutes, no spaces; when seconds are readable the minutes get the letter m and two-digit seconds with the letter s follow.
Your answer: 9h35
